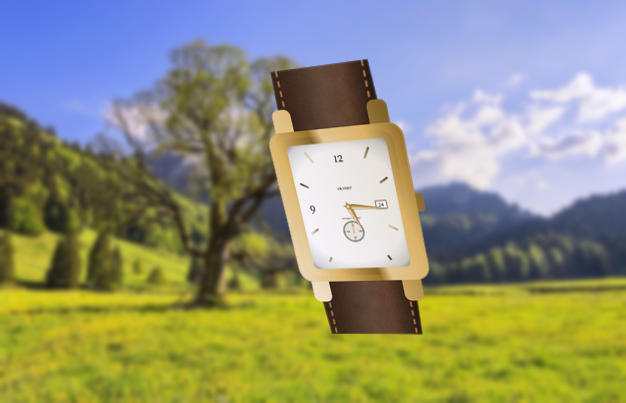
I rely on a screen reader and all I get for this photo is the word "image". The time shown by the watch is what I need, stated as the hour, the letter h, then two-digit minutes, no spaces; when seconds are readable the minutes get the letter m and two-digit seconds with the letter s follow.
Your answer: 5h16
